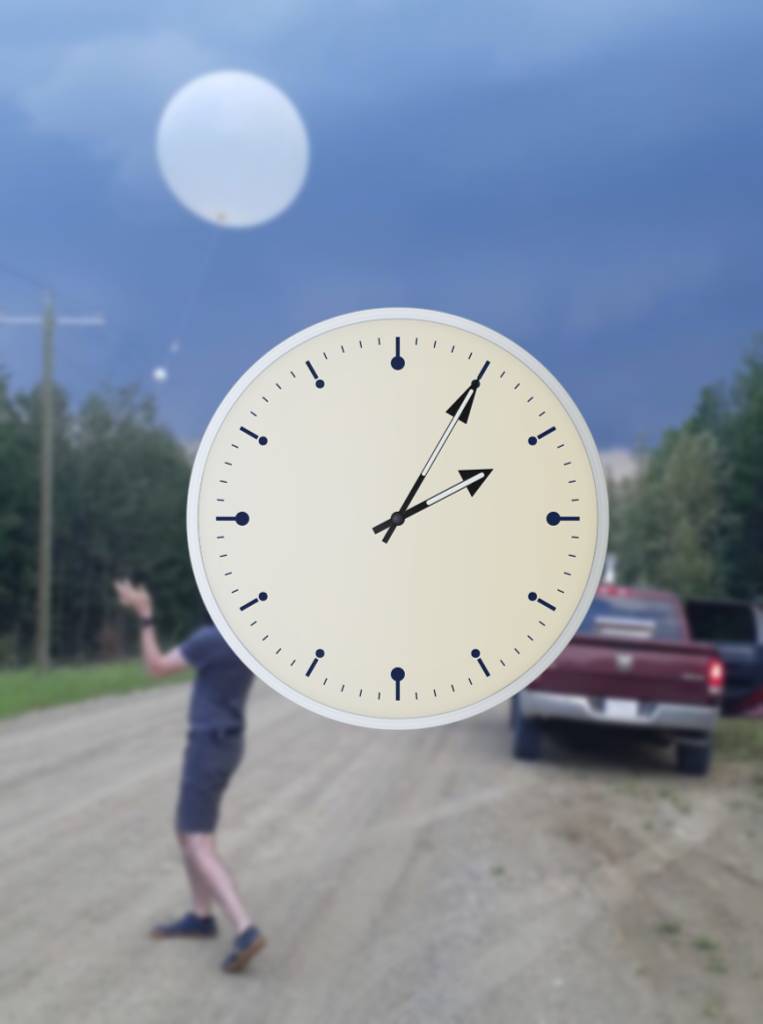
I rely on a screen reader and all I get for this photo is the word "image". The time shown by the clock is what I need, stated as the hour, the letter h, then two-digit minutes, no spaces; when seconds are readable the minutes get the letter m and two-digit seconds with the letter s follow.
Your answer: 2h05
